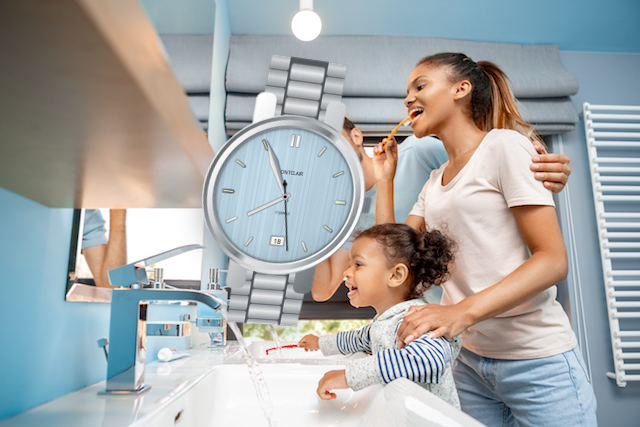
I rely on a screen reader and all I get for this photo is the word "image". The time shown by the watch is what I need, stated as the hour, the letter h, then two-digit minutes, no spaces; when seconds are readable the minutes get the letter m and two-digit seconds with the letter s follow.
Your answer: 7h55m28s
